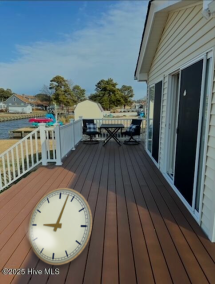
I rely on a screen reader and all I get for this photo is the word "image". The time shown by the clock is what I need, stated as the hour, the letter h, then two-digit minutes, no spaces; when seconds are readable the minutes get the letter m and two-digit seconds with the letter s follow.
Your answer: 9h03
